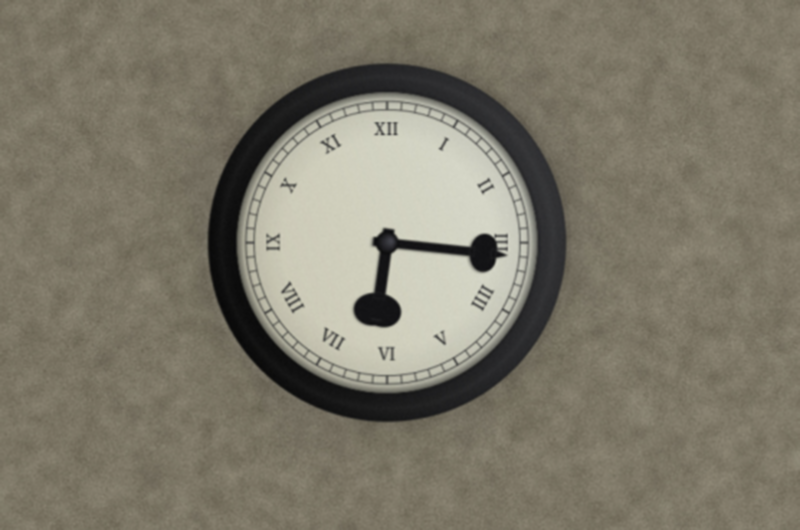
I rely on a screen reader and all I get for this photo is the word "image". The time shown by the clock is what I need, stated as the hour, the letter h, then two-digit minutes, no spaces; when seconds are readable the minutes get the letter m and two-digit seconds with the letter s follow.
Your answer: 6h16
